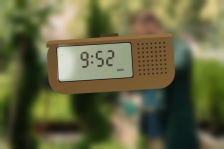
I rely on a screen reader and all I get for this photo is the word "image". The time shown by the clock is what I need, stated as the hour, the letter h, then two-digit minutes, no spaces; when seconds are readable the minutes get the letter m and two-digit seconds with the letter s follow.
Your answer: 9h52
